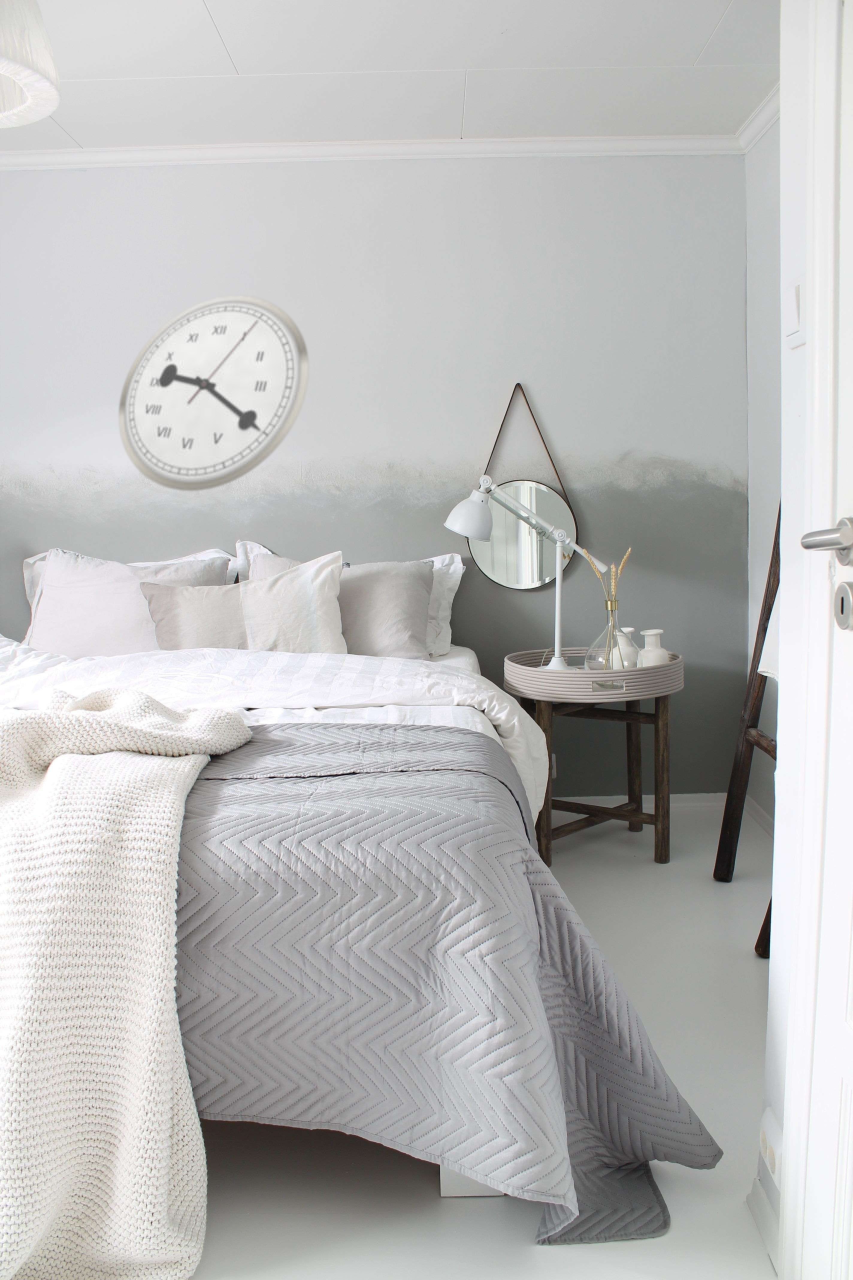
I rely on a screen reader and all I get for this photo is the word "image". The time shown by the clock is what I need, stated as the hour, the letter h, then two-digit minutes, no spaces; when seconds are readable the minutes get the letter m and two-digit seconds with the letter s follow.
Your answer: 9h20m05s
